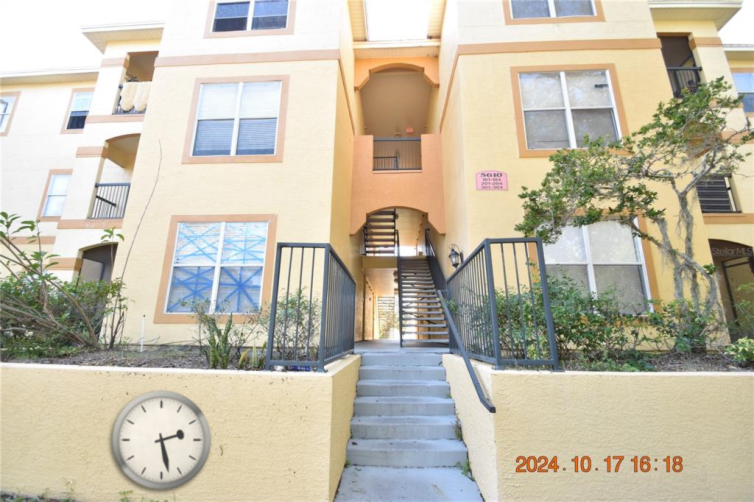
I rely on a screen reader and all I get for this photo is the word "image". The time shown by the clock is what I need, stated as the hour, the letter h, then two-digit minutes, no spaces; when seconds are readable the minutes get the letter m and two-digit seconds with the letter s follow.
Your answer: 2h28
